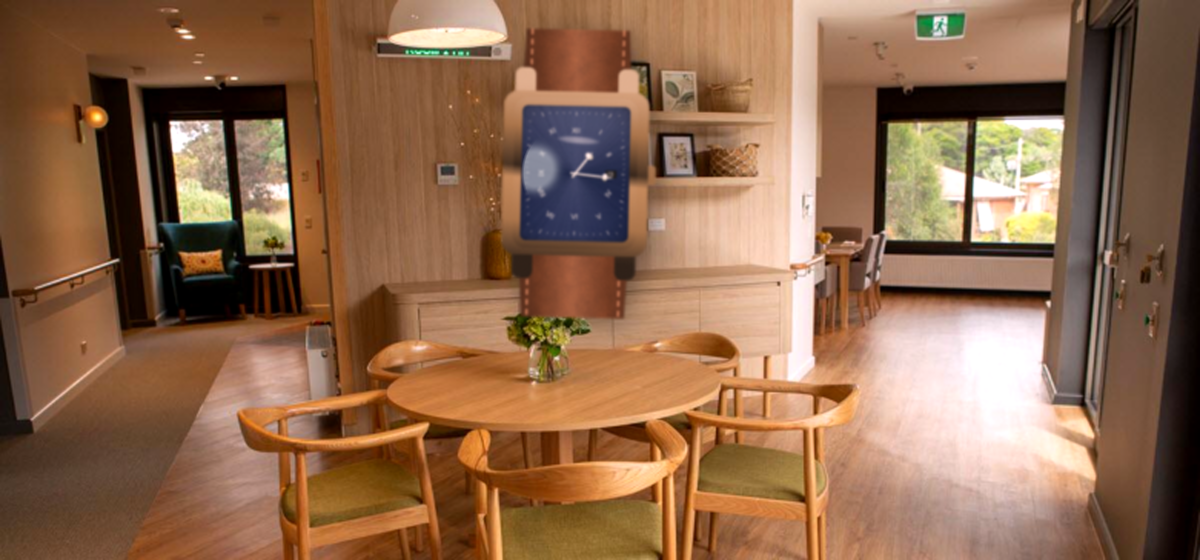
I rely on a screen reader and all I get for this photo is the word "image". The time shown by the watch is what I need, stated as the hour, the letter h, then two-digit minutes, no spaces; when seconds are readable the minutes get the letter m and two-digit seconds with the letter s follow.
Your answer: 1h16
